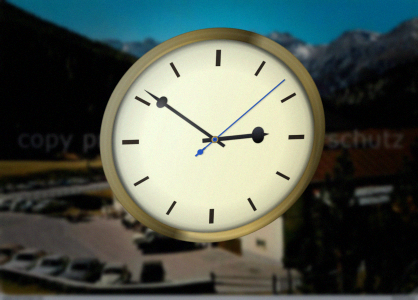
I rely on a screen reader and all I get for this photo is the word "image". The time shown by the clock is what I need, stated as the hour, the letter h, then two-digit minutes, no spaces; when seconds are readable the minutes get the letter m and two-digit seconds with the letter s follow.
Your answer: 2h51m08s
